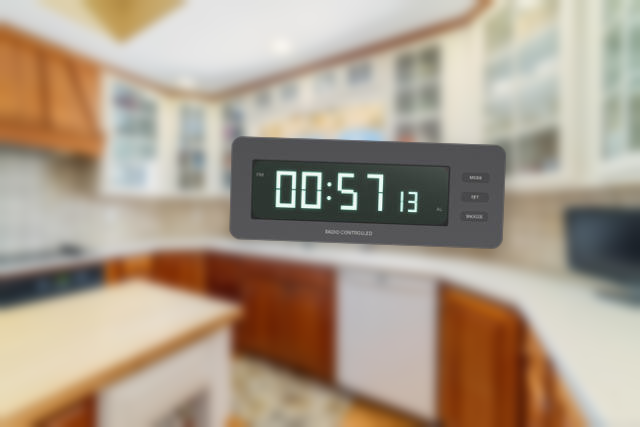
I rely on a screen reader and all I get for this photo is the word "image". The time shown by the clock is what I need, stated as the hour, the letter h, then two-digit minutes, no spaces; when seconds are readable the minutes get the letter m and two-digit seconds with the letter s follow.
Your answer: 0h57m13s
